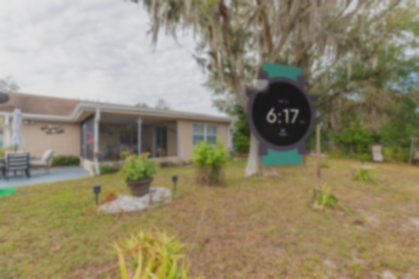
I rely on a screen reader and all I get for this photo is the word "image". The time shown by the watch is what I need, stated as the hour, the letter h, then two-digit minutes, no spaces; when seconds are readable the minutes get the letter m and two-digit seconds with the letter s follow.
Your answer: 6h17
